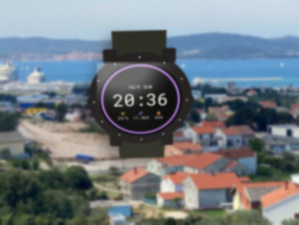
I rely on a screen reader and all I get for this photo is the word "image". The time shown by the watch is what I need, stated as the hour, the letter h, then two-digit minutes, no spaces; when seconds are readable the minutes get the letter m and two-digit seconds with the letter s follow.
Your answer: 20h36
